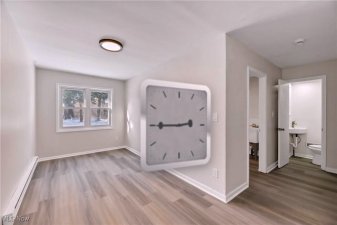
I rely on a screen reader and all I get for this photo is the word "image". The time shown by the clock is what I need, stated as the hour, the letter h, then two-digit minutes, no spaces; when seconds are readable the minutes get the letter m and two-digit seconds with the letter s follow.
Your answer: 2h45
